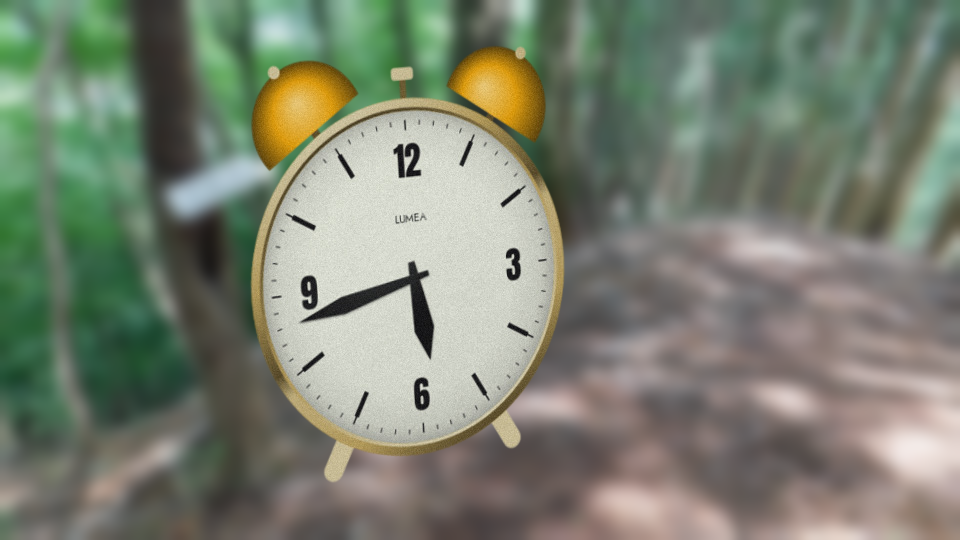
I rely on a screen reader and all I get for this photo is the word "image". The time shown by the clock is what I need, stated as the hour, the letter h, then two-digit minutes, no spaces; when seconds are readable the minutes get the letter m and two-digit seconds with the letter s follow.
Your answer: 5h43
